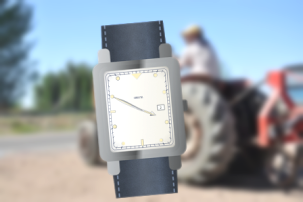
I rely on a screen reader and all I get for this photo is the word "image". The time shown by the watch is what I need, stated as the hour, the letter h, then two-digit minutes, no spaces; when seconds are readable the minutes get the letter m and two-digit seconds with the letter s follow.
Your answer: 3h50
